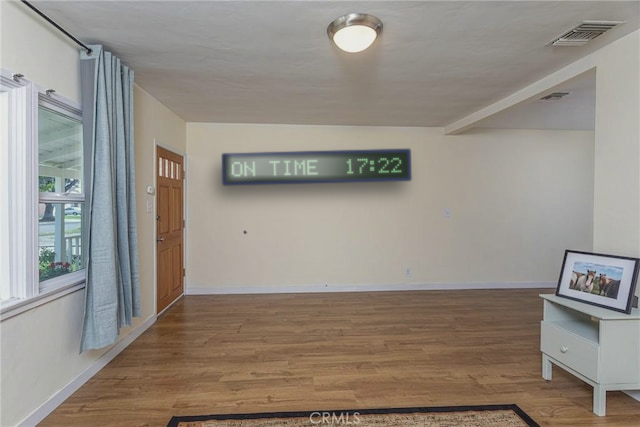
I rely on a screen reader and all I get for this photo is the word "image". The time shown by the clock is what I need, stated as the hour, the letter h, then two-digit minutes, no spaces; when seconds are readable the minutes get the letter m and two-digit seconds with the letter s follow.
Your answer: 17h22
